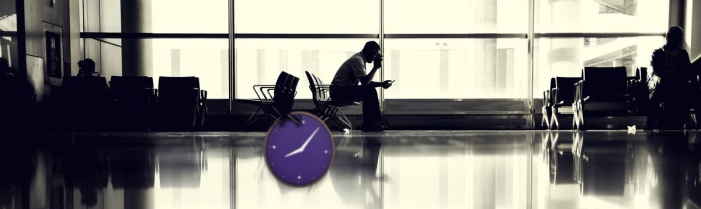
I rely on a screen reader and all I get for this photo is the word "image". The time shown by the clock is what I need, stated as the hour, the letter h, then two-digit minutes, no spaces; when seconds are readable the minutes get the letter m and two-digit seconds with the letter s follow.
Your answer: 8h06
